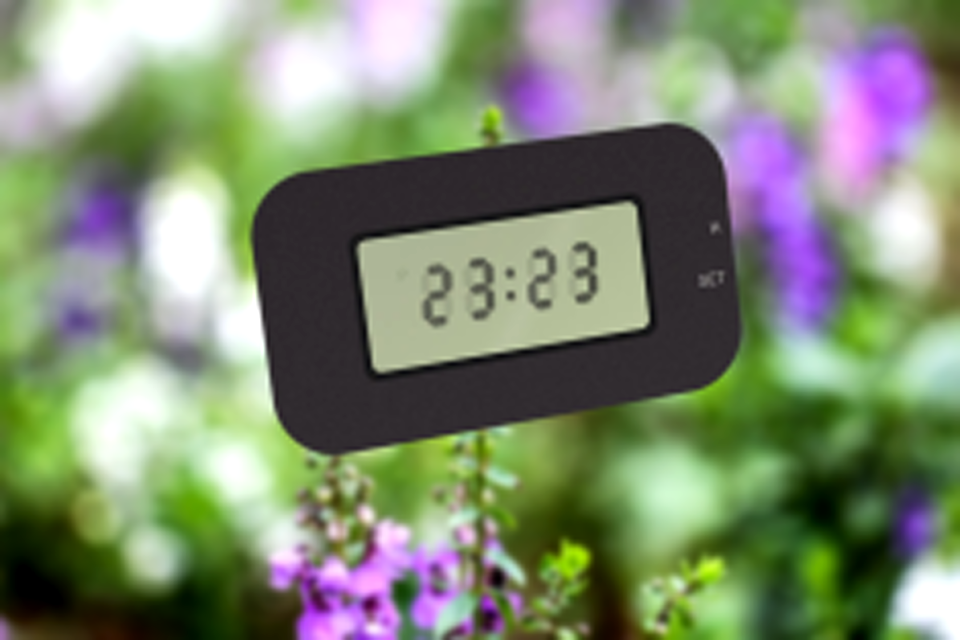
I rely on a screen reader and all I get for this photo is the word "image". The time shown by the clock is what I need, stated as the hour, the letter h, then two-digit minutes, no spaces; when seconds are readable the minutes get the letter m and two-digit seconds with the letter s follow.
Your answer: 23h23
